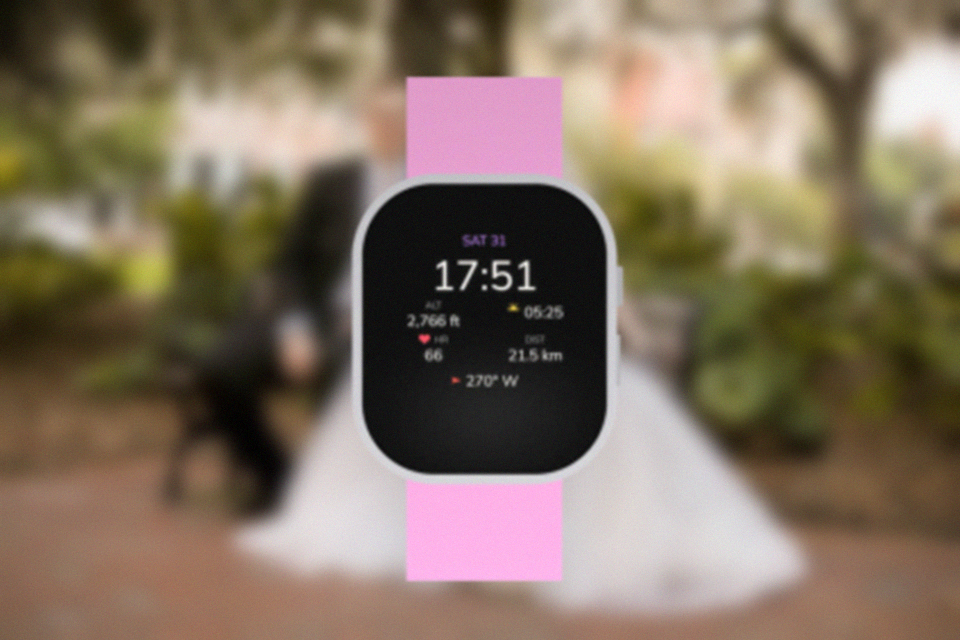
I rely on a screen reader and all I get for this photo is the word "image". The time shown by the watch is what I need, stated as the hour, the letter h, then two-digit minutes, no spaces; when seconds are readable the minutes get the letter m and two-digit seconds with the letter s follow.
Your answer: 17h51
